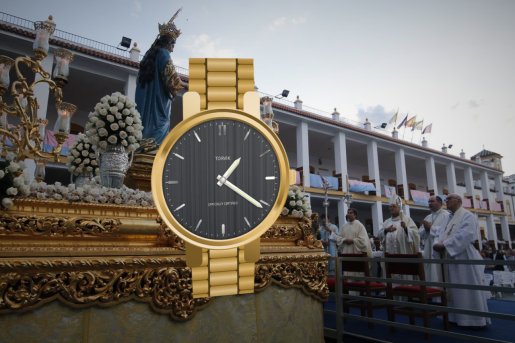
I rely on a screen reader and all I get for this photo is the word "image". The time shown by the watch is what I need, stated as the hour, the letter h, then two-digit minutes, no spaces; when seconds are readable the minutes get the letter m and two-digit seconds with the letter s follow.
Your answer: 1h21
